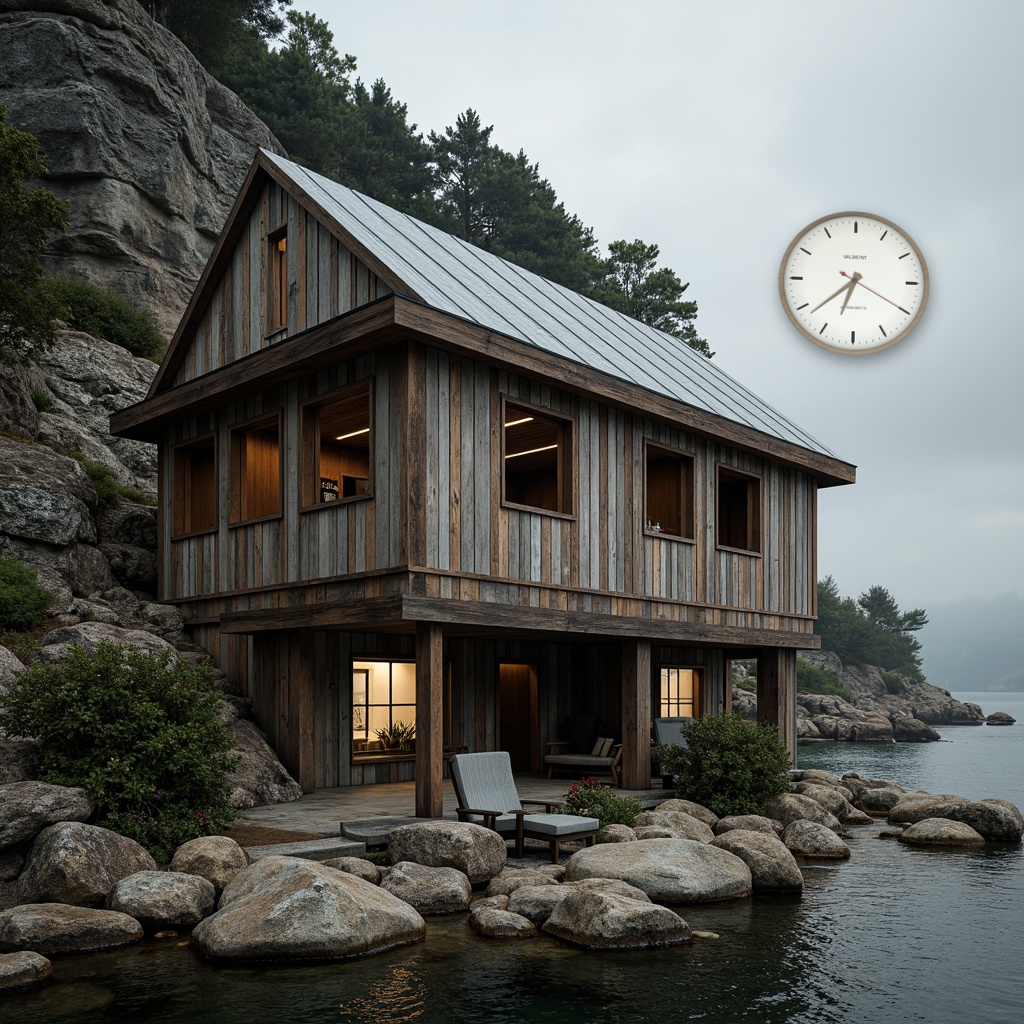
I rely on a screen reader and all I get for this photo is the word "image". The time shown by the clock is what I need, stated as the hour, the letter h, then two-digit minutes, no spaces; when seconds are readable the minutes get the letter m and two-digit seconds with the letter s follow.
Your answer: 6h38m20s
